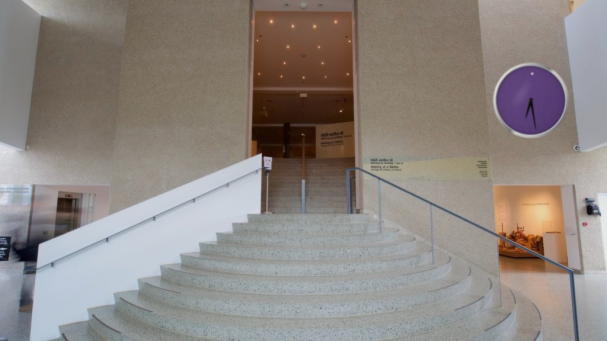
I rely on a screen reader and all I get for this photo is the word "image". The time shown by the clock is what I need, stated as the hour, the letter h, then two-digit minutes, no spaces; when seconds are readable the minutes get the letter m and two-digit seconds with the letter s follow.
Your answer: 6h28
